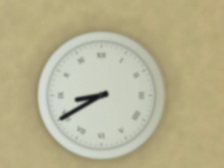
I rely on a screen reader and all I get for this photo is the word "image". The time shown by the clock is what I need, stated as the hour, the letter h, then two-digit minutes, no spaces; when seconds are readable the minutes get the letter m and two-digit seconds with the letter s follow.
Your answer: 8h40
